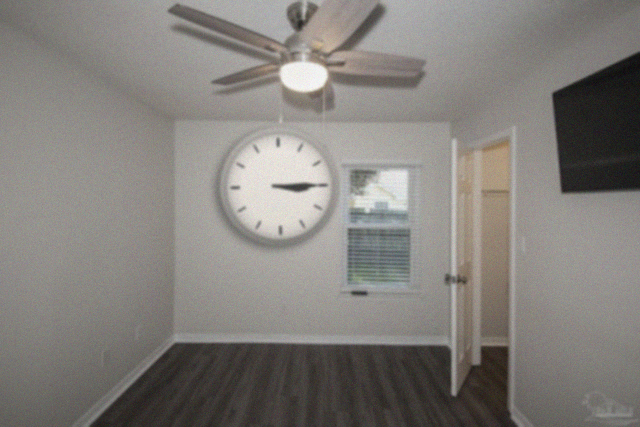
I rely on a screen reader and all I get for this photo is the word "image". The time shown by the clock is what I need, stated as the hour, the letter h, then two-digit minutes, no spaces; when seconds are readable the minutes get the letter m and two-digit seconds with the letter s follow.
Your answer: 3h15
